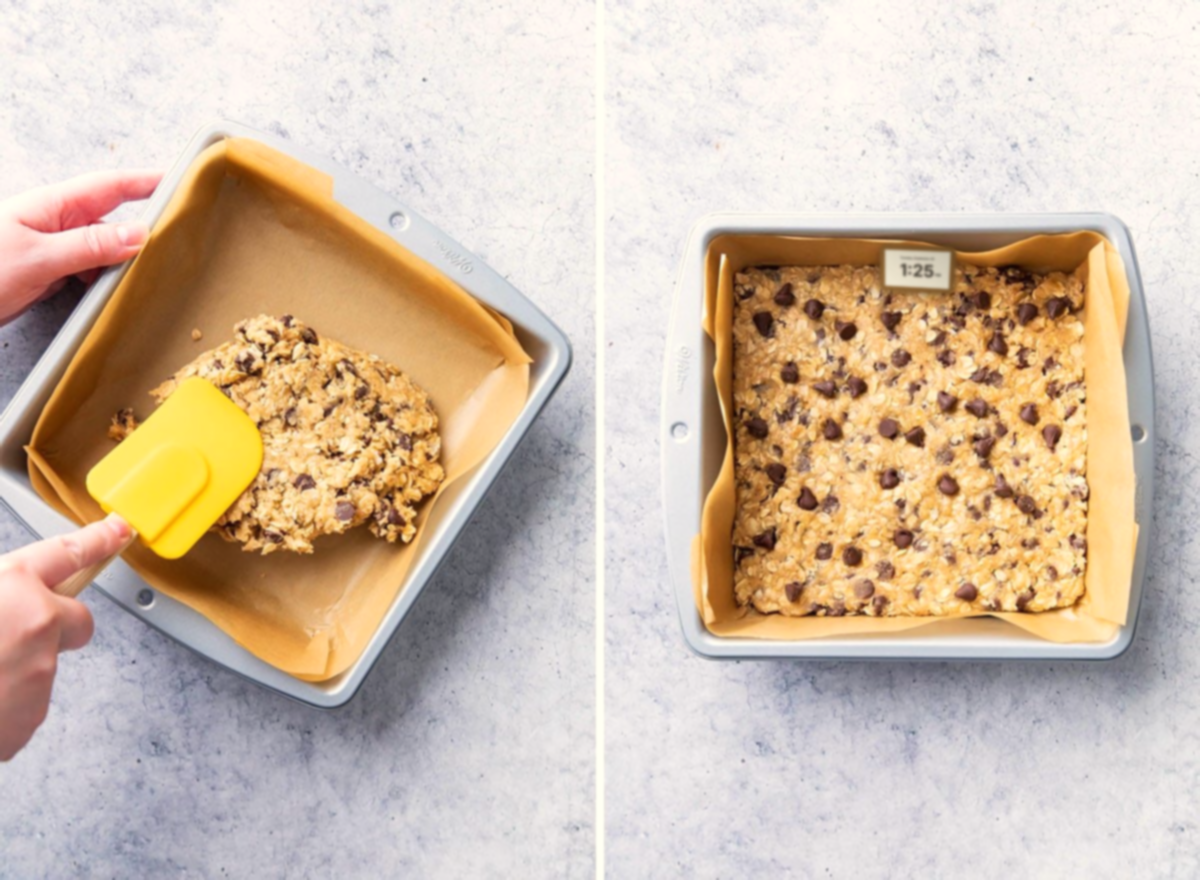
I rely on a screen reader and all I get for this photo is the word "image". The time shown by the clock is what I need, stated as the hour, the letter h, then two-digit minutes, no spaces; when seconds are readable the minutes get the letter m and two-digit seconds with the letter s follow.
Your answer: 1h25
